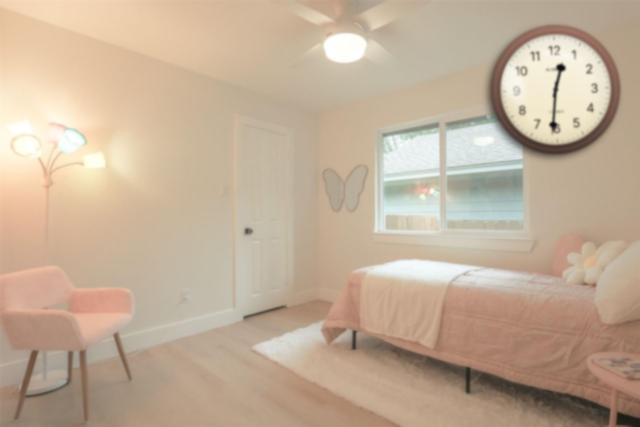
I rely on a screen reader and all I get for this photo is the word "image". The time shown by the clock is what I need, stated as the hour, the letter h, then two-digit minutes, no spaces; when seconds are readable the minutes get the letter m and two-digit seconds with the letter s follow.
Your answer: 12h31
